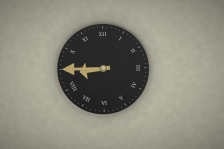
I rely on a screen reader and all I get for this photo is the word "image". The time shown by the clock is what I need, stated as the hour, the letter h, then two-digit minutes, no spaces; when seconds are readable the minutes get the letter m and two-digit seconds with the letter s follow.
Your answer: 8h45
